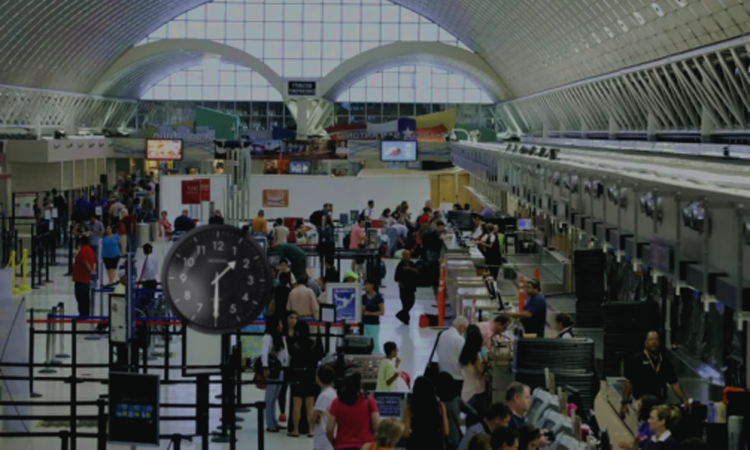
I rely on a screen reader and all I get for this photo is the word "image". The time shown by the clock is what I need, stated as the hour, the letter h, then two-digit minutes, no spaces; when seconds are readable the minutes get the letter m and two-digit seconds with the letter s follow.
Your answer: 1h30
